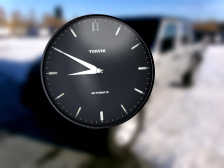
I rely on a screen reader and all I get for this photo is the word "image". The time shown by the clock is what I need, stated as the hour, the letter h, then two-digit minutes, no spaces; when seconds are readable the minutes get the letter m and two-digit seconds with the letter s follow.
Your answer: 8h50
